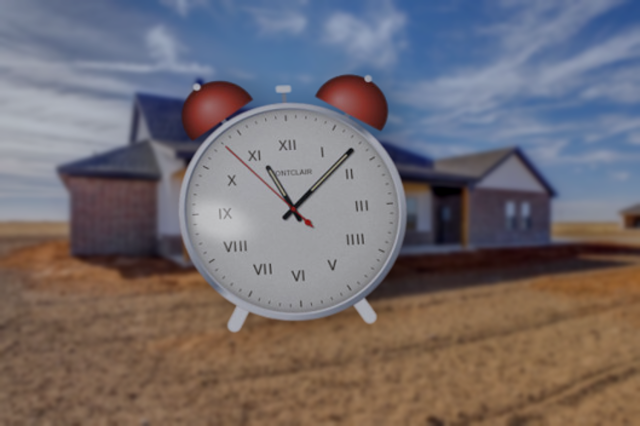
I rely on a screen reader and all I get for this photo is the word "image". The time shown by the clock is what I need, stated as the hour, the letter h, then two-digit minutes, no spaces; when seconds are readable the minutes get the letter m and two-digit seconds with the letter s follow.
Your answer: 11h07m53s
